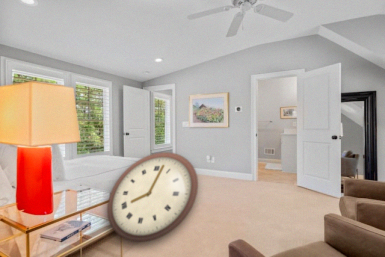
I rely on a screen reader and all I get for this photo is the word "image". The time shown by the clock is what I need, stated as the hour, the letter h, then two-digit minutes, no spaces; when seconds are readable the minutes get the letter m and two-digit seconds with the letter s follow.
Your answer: 8h02
